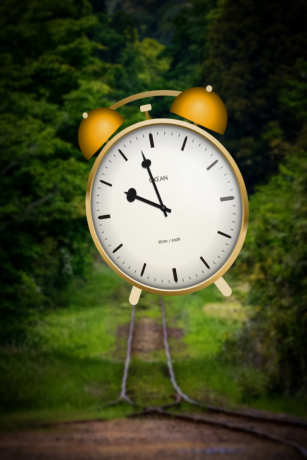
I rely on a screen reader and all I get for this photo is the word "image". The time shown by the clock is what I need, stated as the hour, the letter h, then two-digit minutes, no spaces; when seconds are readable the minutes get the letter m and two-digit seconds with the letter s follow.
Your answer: 9h58
